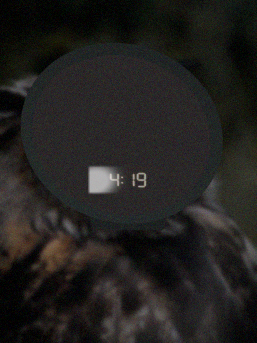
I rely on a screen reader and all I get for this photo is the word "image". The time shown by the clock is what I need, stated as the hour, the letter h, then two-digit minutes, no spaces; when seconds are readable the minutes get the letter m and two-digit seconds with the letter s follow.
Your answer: 4h19
